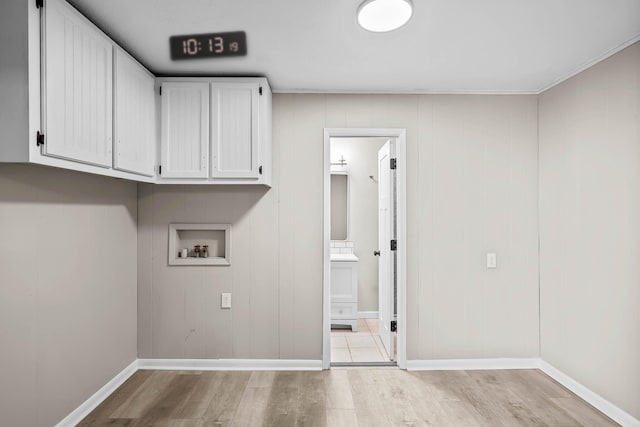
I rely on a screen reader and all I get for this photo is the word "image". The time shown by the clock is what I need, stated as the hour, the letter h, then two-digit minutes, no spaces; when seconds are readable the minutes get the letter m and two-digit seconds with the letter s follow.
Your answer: 10h13
